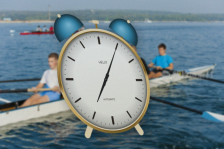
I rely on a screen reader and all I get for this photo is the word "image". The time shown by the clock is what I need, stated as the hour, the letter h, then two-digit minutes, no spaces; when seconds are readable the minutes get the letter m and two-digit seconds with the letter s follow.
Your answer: 7h05
